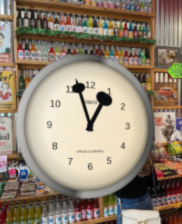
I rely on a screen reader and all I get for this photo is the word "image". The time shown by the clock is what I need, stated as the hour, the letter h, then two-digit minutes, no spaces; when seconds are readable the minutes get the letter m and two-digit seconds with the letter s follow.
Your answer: 12h57
